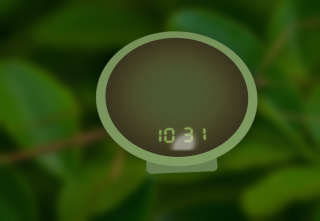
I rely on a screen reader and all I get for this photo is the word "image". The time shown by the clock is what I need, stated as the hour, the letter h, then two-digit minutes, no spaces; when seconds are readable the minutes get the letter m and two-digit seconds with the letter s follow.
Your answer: 10h31
